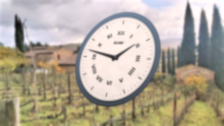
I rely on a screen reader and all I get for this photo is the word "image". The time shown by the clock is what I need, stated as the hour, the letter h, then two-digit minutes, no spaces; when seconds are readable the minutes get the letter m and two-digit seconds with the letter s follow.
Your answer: 1h47
